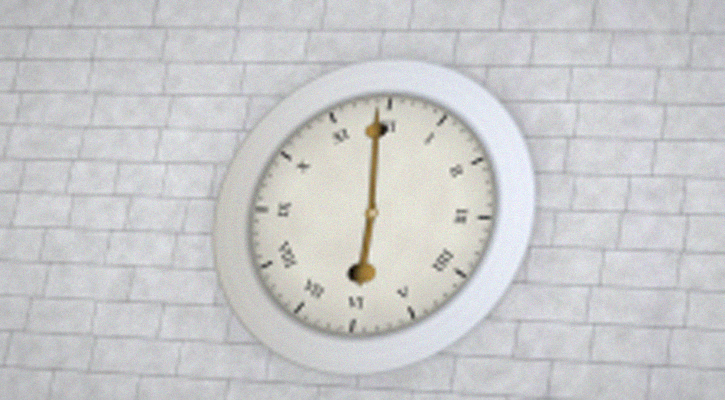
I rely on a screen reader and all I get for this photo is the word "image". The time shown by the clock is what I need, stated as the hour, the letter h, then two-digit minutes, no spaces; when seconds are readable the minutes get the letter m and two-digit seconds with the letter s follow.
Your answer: 5h59
